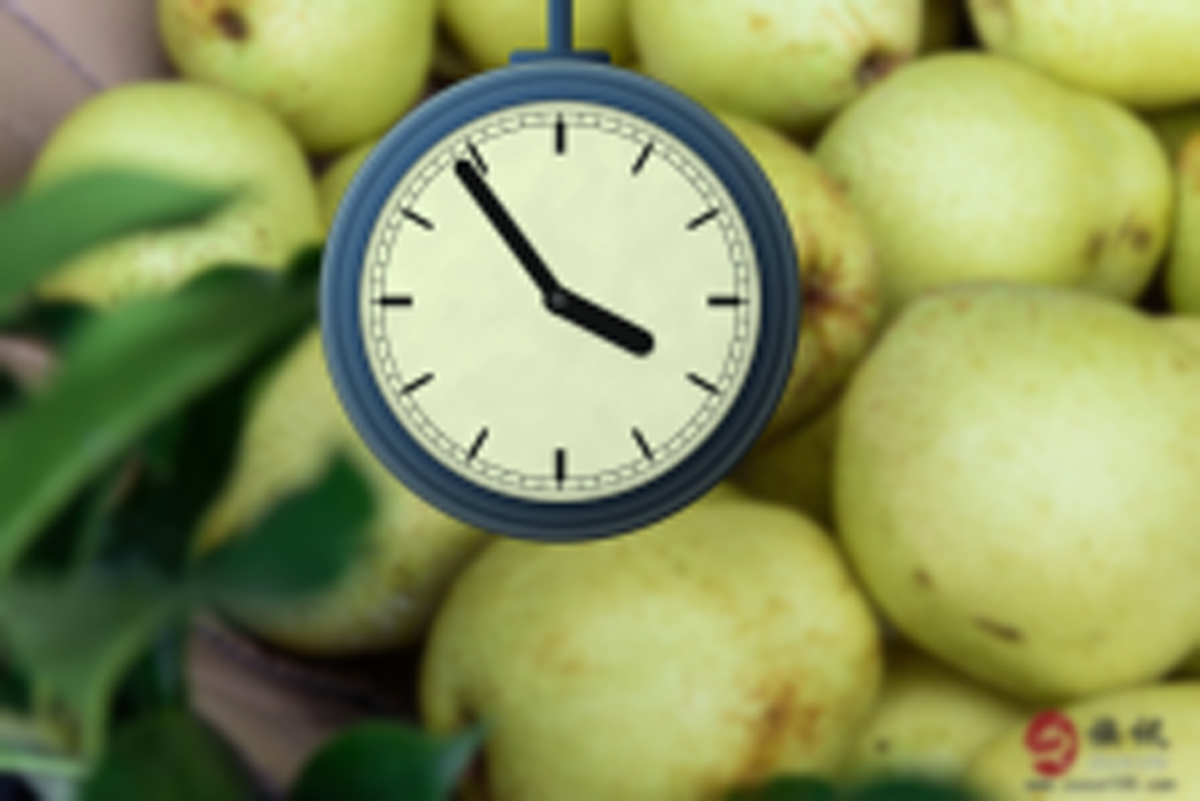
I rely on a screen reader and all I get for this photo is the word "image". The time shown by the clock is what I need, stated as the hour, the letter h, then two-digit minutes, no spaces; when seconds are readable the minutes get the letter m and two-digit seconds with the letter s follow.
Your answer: 3h54
